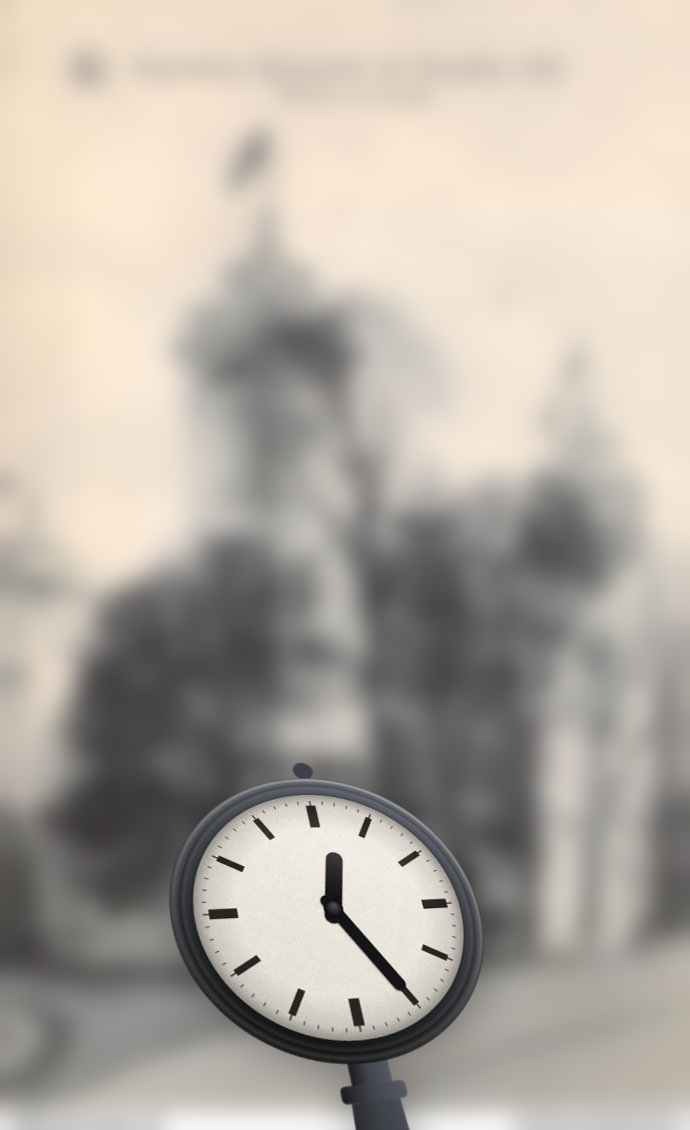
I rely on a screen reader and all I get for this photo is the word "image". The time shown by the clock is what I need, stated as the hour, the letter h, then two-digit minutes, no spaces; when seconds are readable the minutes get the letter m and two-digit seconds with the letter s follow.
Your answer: 12h25
